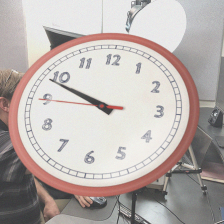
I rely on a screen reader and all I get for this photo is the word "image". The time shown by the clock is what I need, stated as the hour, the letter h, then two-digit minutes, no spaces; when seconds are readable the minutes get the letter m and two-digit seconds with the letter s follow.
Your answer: 9h48m45s
